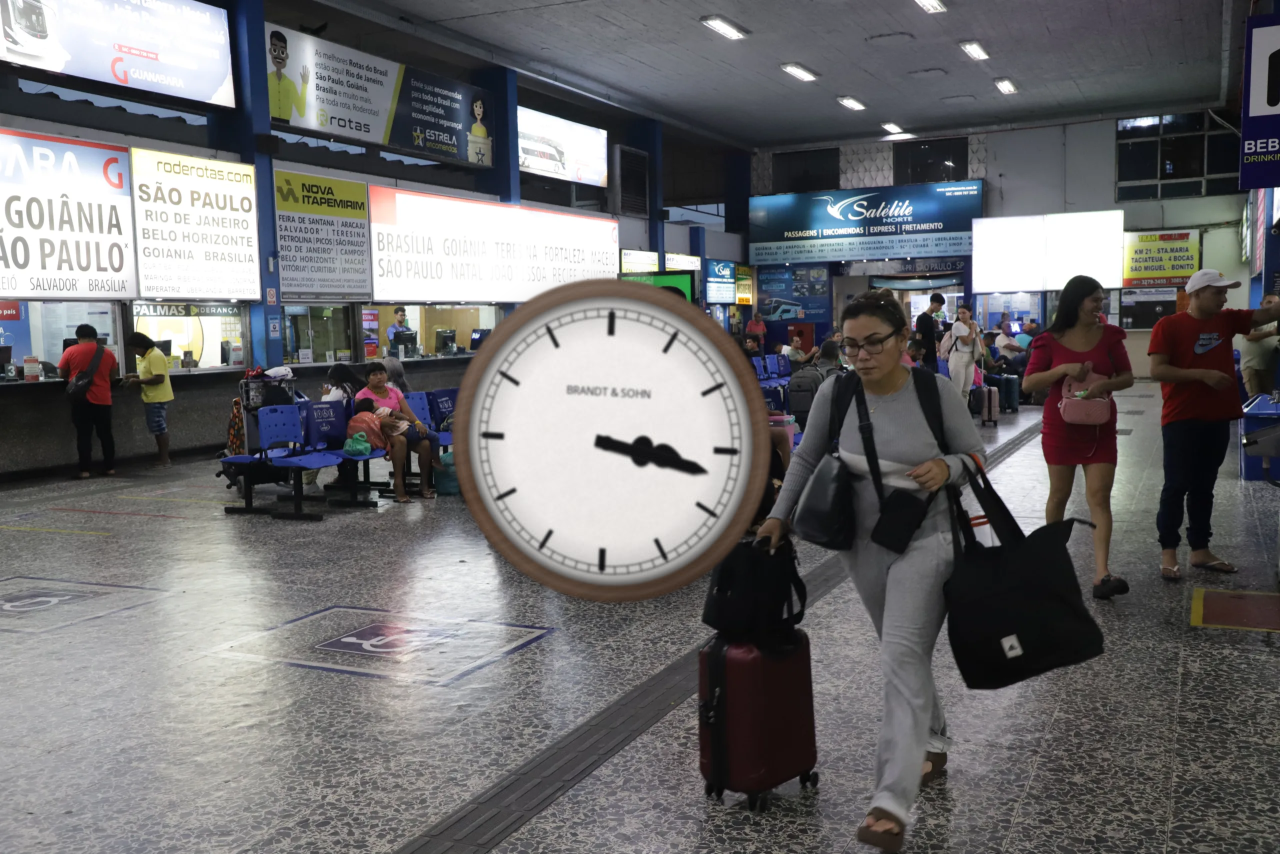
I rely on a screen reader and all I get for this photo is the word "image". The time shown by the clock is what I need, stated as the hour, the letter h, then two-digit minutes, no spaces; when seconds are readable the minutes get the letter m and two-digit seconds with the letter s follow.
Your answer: 3h17
